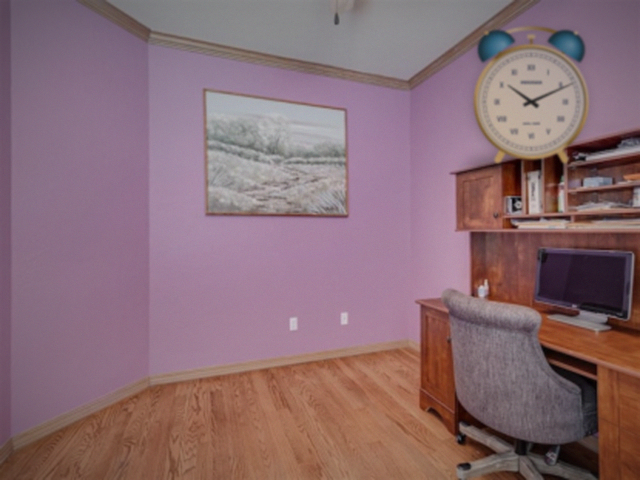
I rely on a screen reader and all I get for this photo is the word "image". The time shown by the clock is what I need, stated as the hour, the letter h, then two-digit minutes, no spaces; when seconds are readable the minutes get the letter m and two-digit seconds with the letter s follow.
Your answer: 10h11
